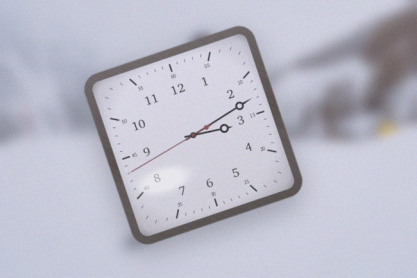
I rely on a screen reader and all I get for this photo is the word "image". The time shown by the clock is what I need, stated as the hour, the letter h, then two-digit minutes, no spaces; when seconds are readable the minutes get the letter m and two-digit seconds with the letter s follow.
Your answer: 3h12m43s
